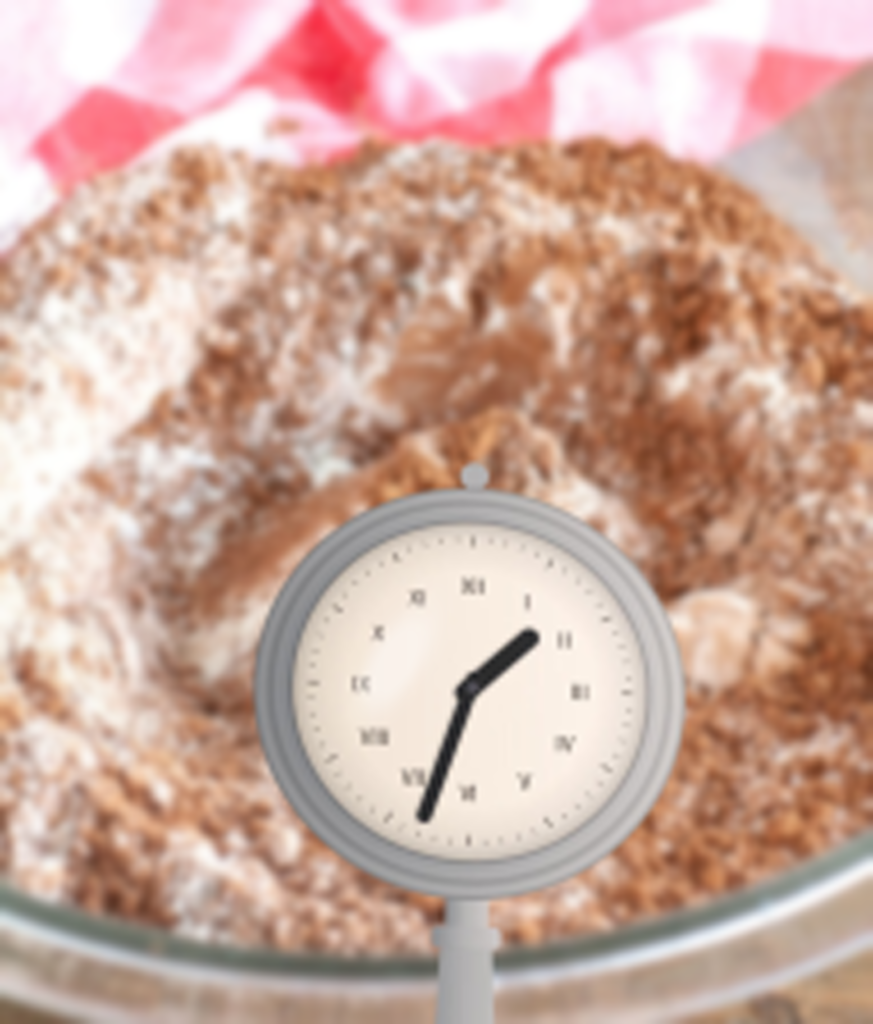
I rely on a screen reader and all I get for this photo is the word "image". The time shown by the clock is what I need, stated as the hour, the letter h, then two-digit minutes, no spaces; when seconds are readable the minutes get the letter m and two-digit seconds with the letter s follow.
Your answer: 1h33
